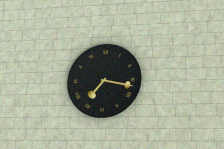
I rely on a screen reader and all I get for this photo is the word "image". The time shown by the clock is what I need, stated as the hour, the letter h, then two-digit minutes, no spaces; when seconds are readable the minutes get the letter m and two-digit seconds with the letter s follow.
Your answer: 7h17
